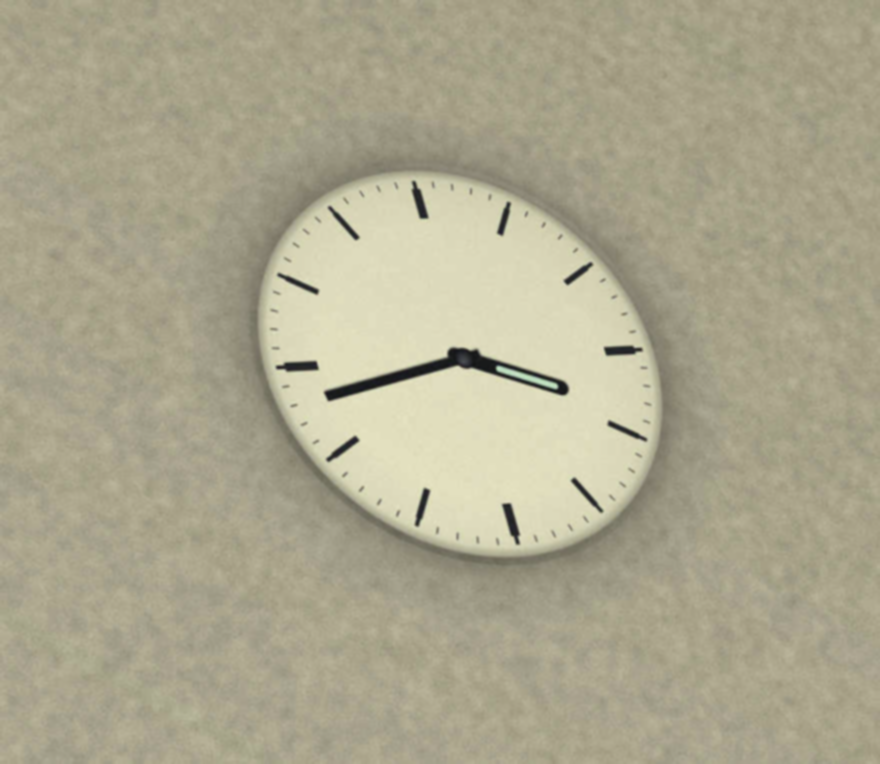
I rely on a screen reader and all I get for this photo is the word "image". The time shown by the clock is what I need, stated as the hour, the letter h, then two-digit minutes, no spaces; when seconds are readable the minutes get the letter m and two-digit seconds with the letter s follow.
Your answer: 3h43
